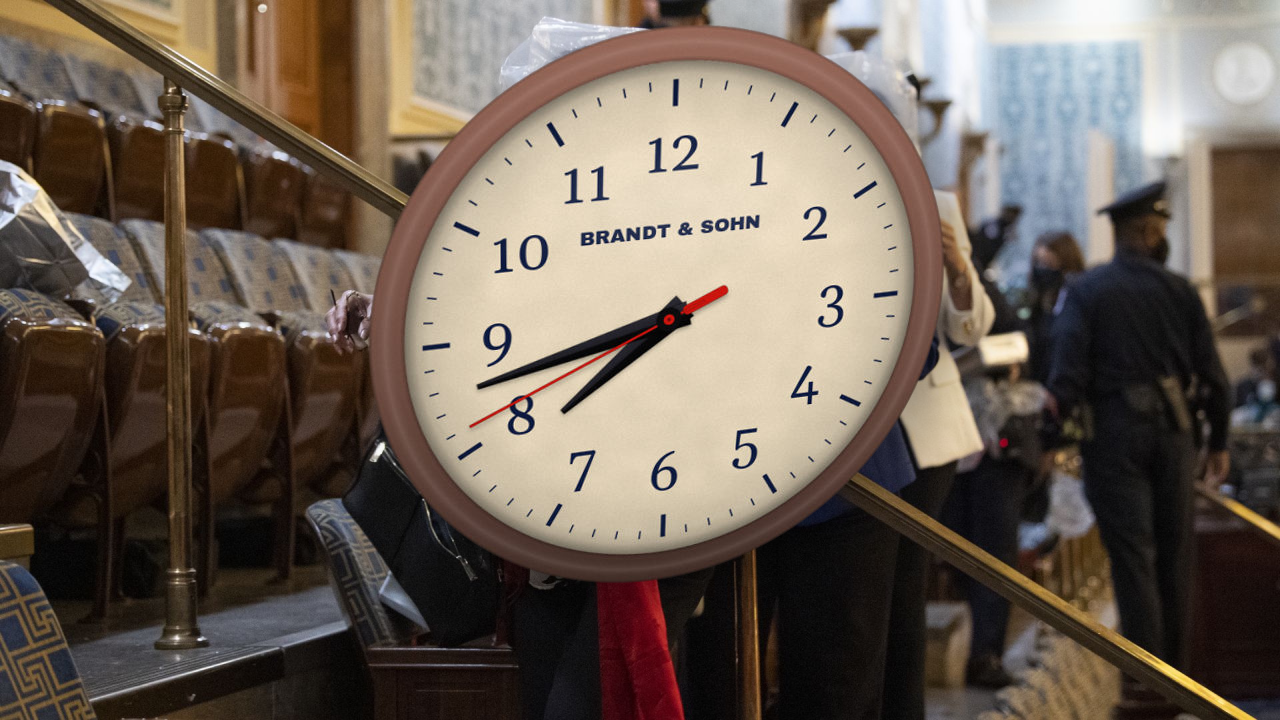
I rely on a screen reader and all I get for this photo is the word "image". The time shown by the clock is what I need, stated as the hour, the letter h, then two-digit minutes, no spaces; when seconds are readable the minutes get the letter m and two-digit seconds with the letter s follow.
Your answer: 7h42m41s
